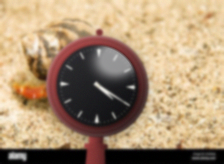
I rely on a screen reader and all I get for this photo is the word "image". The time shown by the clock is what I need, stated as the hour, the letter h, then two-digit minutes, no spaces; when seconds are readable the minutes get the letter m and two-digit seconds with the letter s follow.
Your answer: 4h20
